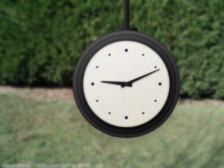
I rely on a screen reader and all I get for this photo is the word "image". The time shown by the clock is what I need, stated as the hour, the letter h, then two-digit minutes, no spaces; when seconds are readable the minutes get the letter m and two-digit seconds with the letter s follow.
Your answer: 9h11
